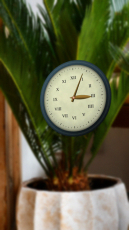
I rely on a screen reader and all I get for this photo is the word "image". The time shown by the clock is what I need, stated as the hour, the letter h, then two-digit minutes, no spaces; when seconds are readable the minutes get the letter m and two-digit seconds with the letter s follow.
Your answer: 3h04
